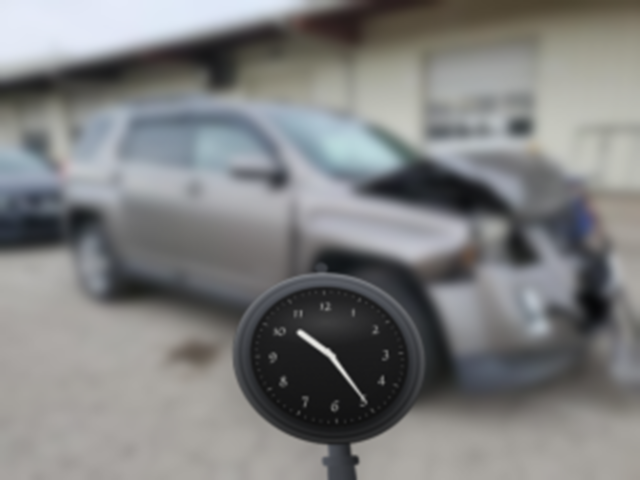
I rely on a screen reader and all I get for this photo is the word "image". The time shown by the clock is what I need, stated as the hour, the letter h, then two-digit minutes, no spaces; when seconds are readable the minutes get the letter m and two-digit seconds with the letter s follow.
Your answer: 10h25
